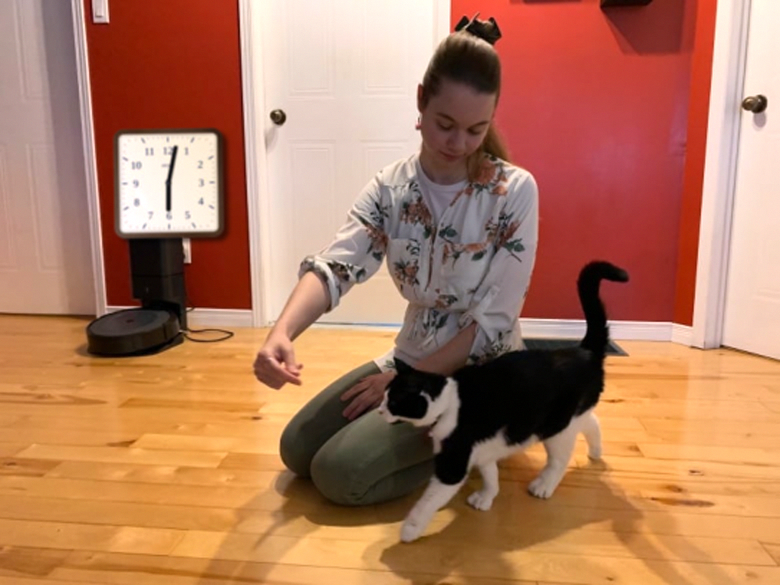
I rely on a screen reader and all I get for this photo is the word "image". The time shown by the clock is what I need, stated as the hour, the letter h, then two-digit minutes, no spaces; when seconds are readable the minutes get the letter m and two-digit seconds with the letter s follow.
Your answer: 6h02
